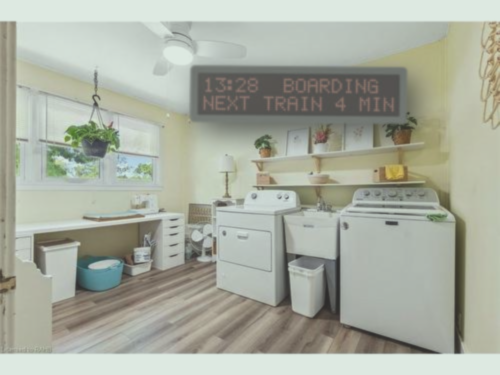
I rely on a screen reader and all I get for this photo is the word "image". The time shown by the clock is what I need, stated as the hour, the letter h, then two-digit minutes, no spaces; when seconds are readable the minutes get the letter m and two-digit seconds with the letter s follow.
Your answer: 13h28
